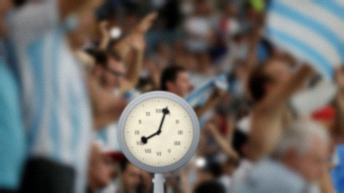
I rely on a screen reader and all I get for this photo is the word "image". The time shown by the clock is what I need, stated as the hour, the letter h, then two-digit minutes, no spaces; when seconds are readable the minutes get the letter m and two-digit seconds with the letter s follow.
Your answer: 8h03
